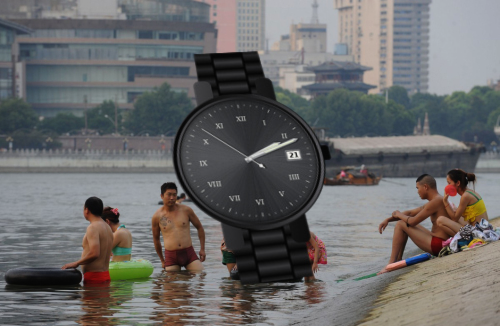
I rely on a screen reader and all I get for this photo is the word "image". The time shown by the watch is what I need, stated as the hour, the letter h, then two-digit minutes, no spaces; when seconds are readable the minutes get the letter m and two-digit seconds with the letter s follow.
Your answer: 2h11m52s
